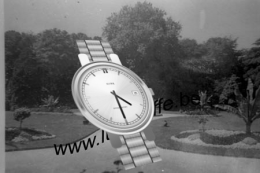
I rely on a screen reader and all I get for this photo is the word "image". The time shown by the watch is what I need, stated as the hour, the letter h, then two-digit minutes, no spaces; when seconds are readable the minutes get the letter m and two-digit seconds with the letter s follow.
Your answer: 4h30
